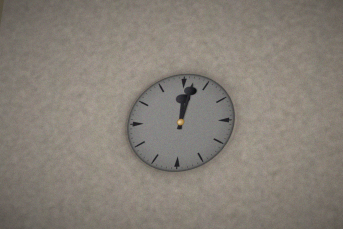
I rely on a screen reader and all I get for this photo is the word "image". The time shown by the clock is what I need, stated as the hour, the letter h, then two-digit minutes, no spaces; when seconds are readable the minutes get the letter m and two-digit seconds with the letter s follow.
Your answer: 12h02
